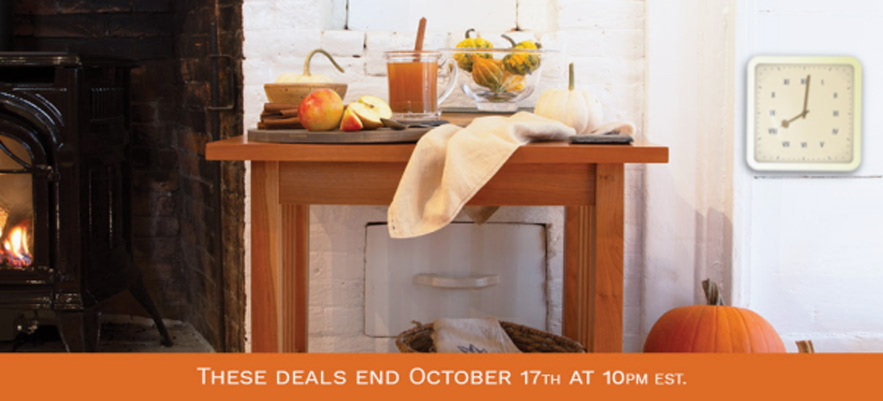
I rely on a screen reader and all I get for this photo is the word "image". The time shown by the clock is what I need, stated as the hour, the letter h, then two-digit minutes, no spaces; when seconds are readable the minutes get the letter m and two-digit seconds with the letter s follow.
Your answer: 8h01
